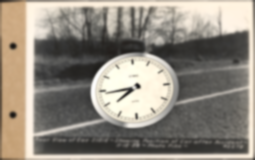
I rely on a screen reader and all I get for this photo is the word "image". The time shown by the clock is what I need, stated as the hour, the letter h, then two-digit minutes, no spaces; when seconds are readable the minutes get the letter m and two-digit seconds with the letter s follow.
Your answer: 7h44
